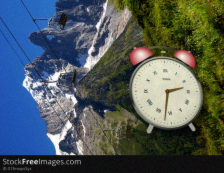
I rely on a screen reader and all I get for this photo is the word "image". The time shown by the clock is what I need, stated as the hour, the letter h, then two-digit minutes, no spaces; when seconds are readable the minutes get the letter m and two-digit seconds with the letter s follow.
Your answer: 2h32
